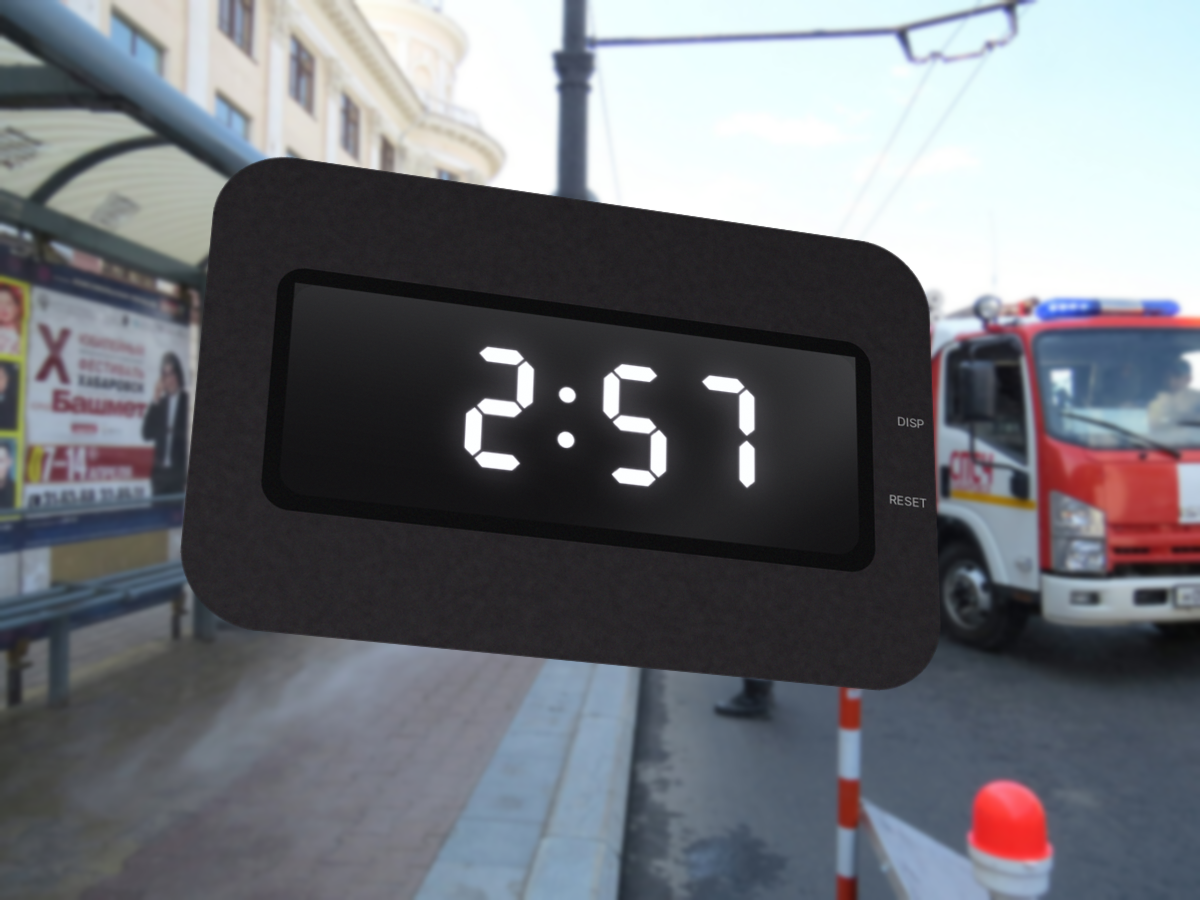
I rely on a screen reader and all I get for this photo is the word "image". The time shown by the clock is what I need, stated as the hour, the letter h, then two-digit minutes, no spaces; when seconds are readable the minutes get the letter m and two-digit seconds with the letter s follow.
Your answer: 2h57
